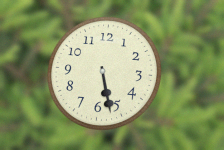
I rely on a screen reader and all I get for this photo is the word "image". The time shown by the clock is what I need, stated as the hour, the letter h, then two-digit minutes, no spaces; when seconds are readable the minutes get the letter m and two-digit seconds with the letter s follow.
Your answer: 5h27
